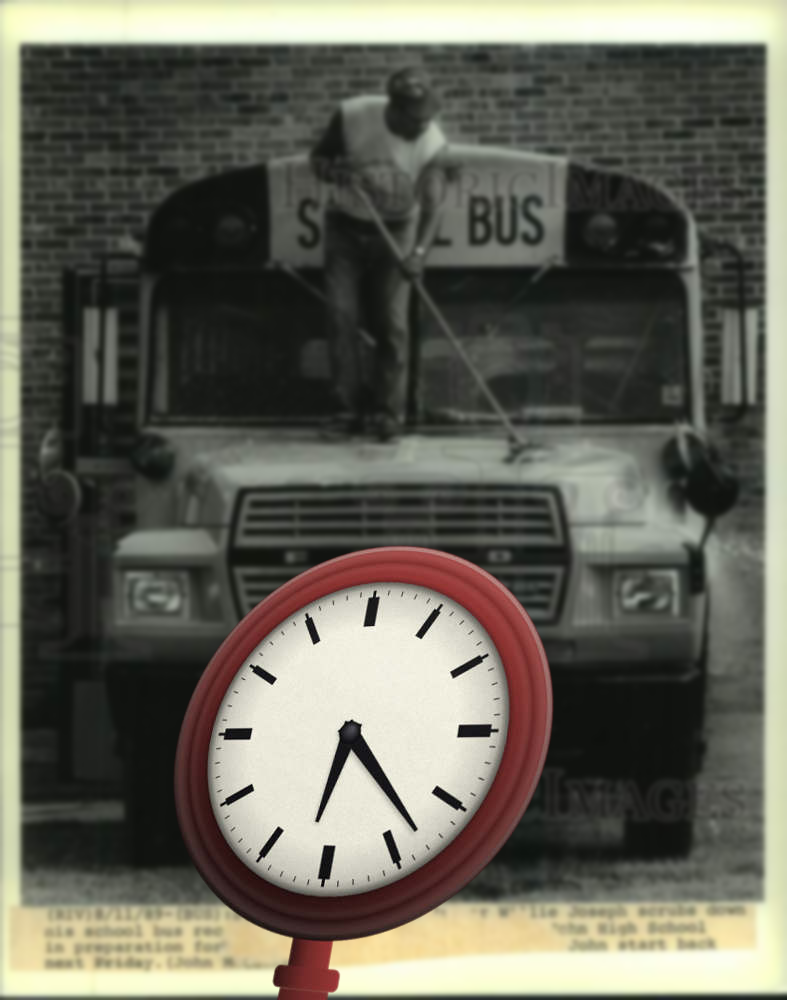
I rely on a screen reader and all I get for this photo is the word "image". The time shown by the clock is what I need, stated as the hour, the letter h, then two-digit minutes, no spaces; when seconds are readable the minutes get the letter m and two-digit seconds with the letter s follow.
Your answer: 6h23
